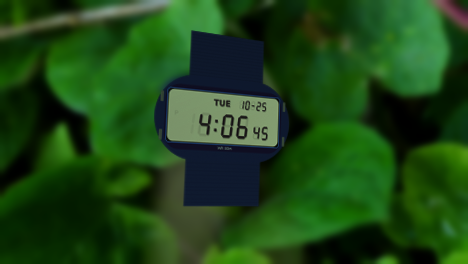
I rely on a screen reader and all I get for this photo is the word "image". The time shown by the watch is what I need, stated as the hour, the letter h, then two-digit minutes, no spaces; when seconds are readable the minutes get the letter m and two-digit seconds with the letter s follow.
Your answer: 4h06m45s
